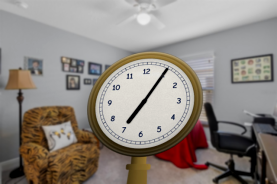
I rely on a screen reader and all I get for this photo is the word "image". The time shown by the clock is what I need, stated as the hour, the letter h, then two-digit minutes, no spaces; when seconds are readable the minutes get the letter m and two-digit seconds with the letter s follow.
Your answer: 7h05
